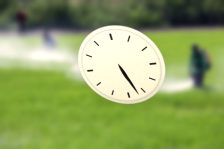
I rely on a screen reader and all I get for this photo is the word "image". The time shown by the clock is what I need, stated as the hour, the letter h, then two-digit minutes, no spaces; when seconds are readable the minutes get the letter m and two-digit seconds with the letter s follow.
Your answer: 5h27
